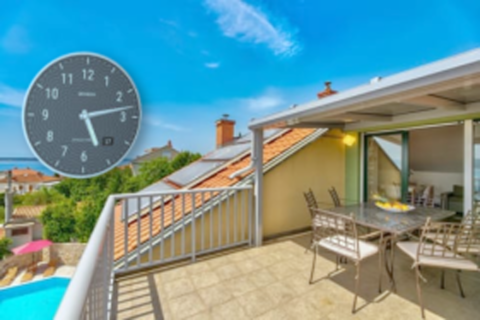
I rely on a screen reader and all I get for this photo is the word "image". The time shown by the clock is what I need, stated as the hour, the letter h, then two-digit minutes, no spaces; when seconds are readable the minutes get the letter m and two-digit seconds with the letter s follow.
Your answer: 5h13
